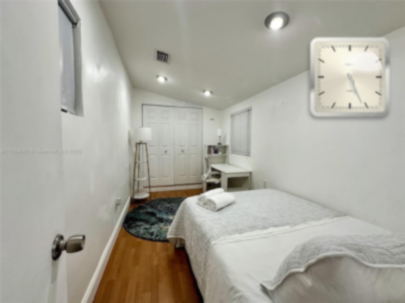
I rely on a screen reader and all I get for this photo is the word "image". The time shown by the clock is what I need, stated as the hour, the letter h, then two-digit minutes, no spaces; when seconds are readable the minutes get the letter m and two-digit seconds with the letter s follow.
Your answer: 5h26
